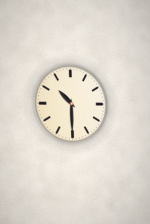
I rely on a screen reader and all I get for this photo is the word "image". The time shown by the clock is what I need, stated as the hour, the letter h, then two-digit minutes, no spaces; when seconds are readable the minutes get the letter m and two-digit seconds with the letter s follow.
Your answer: 10h30
